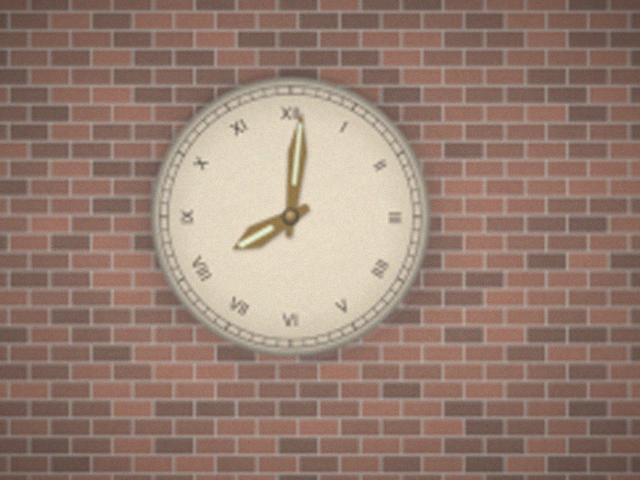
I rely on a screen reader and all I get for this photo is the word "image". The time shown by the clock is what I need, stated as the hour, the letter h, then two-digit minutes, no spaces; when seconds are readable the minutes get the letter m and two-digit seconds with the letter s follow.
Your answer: 8h01
